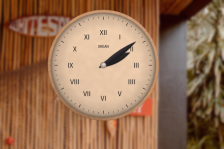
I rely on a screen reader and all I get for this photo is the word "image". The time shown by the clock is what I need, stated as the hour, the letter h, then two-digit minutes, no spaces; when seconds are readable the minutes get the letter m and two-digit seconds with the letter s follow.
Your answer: 2h09
